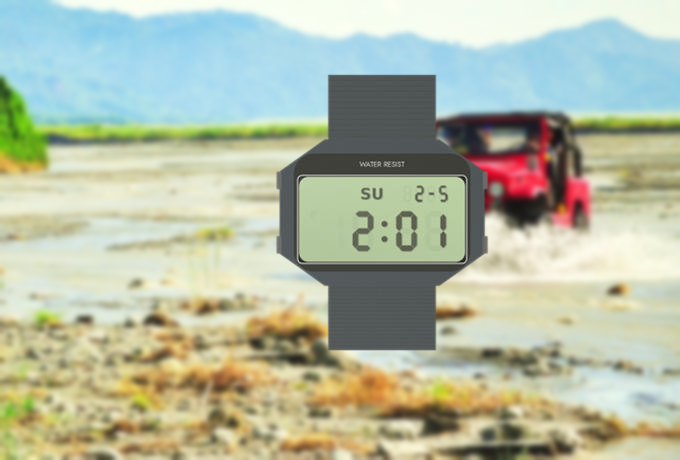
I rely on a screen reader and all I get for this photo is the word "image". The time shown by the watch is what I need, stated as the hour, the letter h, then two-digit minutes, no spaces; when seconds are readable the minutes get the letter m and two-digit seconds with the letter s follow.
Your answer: 2h01
